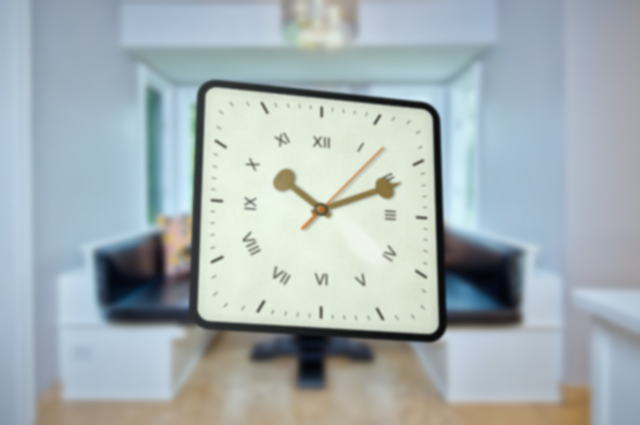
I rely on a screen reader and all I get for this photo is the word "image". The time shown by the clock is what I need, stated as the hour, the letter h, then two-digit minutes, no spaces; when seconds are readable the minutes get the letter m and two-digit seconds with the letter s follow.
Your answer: 10h11m07s
